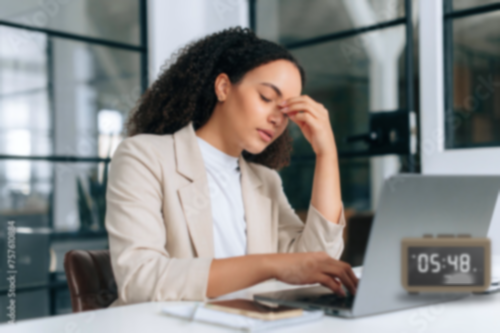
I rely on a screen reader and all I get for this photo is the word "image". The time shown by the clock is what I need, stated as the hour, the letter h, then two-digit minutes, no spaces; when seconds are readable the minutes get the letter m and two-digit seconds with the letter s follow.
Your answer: 5h48
